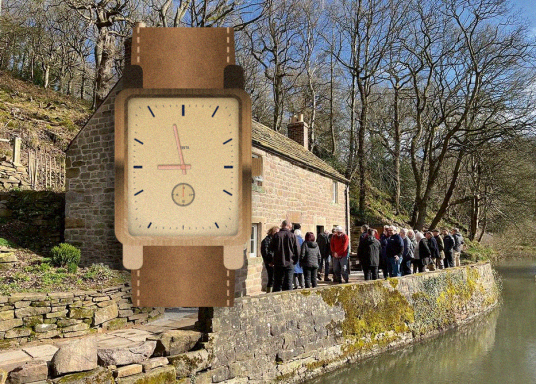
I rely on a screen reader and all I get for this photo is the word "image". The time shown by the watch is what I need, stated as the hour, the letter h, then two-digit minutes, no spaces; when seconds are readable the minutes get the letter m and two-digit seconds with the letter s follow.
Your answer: 8h58
